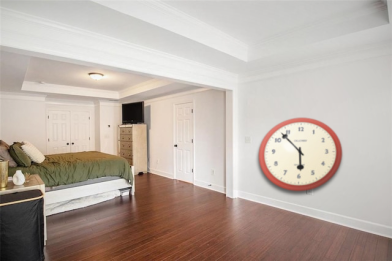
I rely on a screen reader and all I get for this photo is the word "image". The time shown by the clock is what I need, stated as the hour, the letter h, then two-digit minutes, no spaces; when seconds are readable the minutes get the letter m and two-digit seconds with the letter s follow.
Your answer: 5h53
